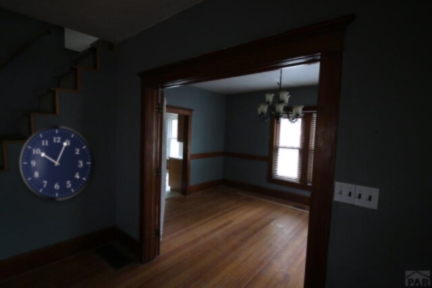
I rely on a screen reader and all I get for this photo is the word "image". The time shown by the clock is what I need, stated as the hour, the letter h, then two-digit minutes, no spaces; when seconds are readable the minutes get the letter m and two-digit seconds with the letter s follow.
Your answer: 10h04
